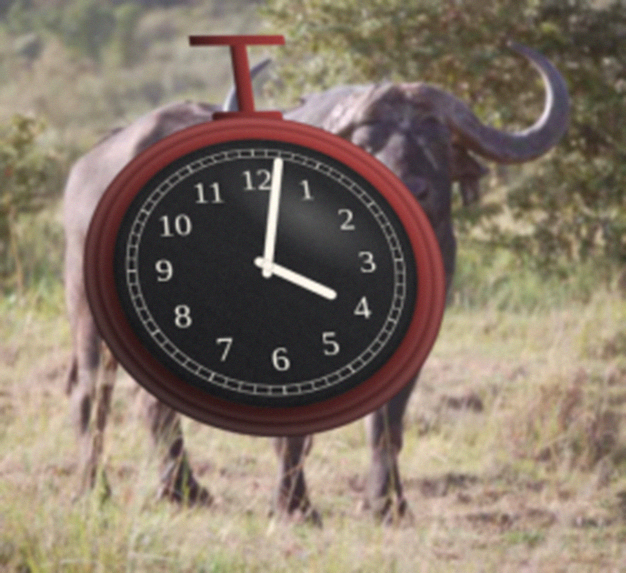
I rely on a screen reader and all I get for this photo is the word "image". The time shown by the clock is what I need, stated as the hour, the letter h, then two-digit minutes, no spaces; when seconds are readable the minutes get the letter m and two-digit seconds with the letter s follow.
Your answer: 4h02
